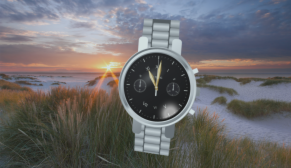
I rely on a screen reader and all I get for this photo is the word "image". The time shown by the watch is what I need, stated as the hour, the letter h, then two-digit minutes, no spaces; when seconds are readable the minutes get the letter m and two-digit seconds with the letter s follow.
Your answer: 11h01
